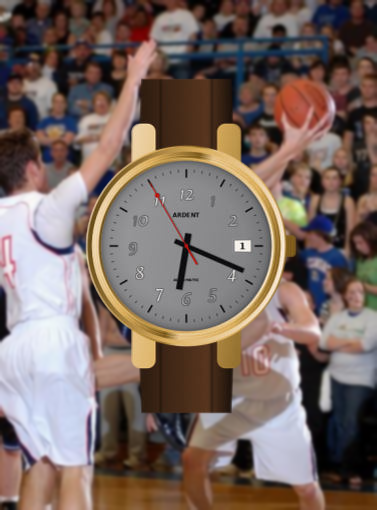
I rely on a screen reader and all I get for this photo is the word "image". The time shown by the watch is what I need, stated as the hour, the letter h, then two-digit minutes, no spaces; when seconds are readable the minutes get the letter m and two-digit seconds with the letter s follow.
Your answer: 6h18m55s
